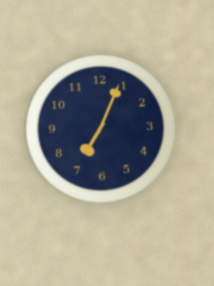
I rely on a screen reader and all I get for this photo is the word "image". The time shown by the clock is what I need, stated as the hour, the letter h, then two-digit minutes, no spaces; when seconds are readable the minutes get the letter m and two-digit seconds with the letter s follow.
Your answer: 7h04
